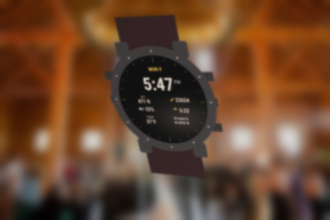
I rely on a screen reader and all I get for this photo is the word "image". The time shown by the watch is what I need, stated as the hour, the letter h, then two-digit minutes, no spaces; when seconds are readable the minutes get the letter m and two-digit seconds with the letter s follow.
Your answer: 5h47
